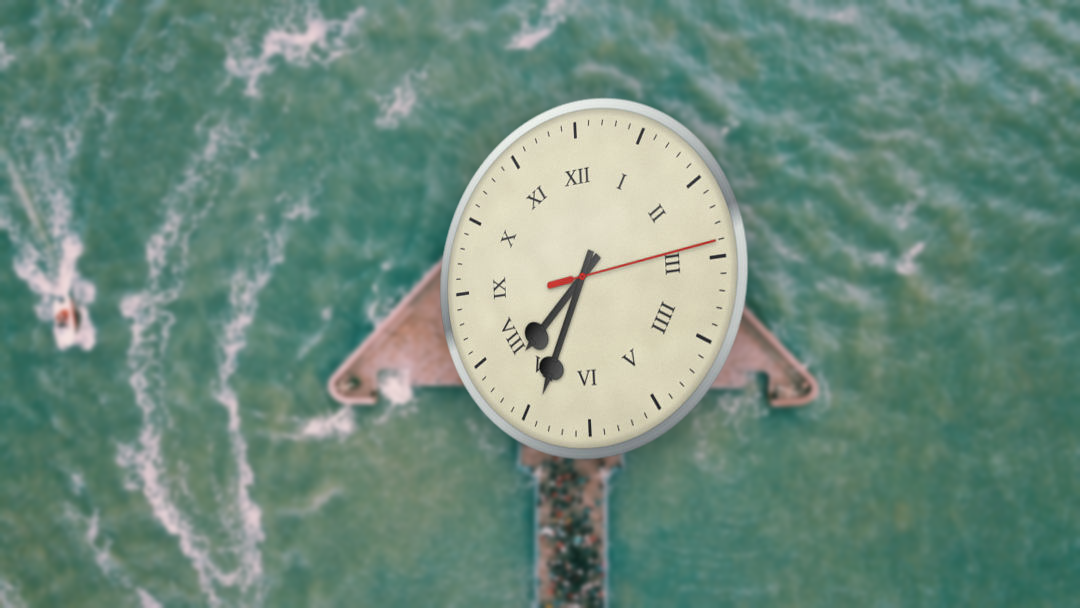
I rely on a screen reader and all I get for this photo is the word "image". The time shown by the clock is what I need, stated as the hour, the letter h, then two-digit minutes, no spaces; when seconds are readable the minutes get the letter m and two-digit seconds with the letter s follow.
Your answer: 7h34m14s
